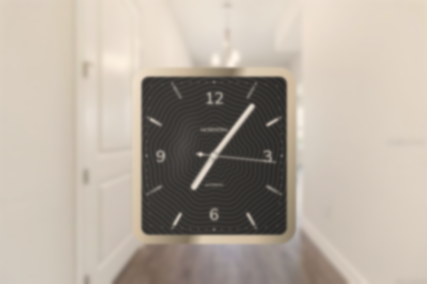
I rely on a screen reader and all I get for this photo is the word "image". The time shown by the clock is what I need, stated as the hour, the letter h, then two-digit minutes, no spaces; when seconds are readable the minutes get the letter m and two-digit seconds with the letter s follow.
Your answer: 7h06m16s
